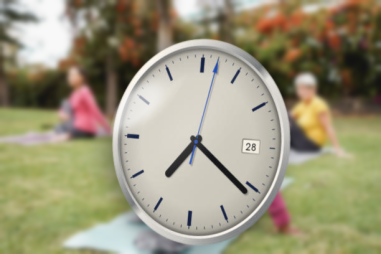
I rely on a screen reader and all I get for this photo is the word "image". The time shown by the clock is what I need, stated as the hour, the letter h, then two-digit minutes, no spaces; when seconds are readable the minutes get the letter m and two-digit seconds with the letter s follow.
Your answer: 7h21m02s
